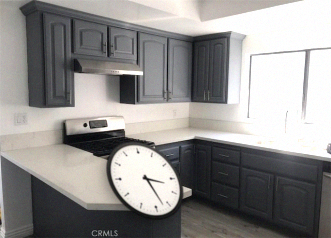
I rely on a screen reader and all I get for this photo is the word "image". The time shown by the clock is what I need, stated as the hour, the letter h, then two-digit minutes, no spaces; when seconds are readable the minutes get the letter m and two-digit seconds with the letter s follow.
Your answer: 3h27
